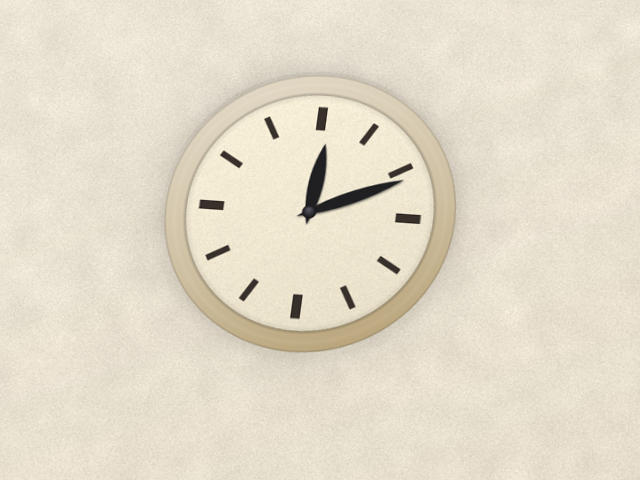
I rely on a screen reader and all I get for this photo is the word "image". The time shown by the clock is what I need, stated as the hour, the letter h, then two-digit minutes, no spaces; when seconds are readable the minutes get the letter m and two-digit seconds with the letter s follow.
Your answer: 12h11
